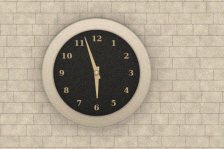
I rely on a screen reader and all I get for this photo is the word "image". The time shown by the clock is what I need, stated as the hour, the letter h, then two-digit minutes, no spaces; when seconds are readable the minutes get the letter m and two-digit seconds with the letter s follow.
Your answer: 5h57
